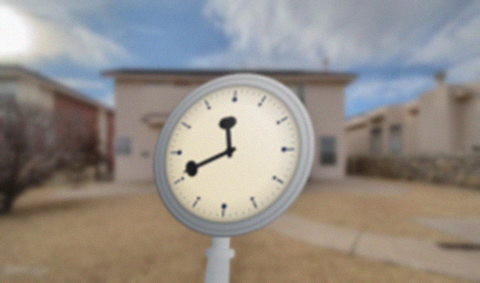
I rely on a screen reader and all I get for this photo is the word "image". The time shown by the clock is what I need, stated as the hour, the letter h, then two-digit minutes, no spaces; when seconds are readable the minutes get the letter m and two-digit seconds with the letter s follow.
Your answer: 11h41
